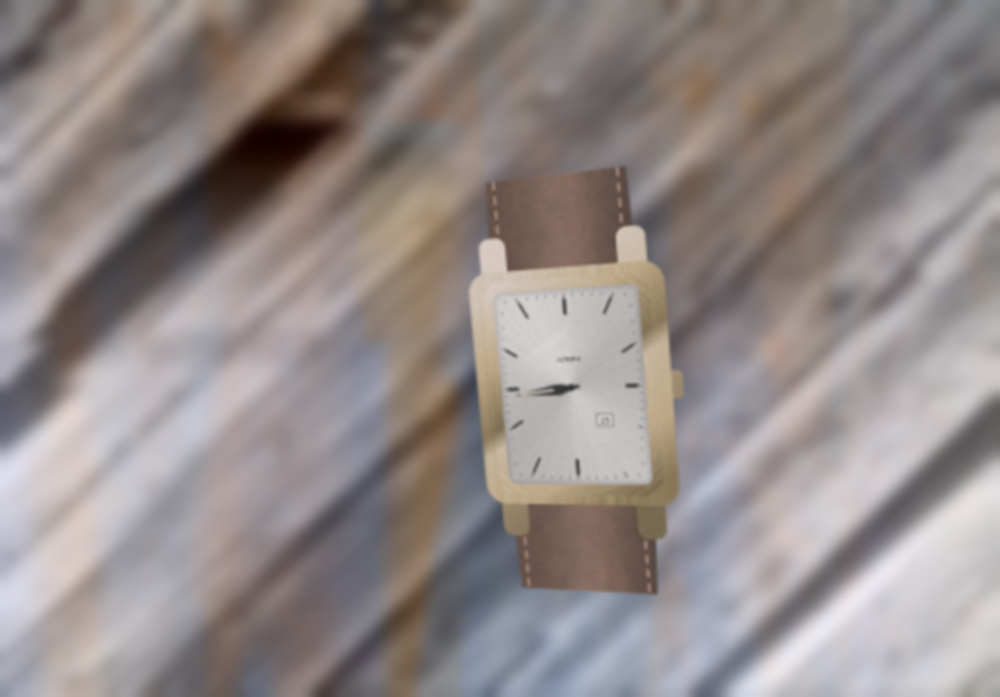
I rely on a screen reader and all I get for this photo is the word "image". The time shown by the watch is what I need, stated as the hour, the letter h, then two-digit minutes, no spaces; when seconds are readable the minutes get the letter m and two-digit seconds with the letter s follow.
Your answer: 8h44
